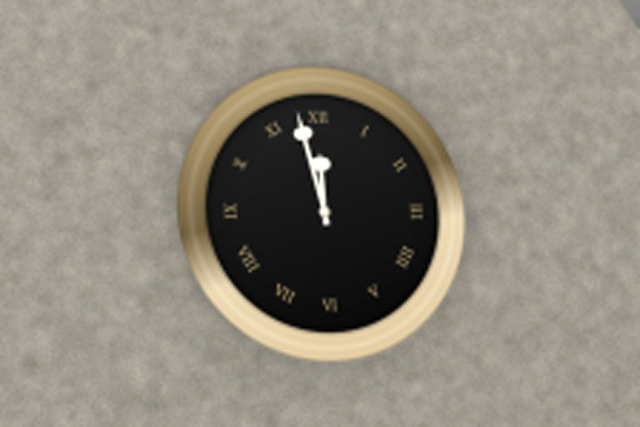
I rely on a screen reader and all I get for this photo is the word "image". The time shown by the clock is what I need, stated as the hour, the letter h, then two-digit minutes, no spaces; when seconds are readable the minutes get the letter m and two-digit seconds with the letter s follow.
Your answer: 11h58
